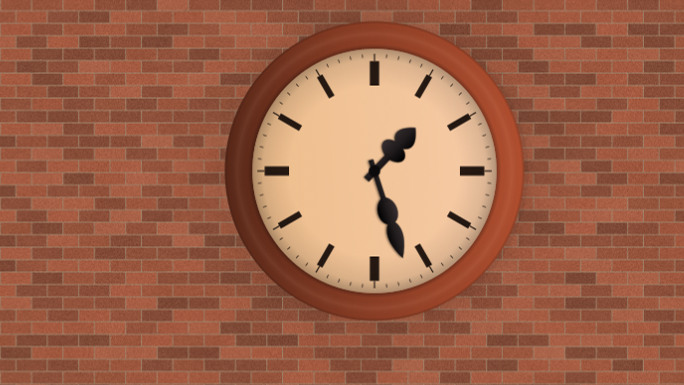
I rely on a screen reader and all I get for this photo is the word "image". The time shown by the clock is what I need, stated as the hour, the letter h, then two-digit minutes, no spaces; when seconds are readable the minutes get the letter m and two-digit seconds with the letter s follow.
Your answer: 1h27
